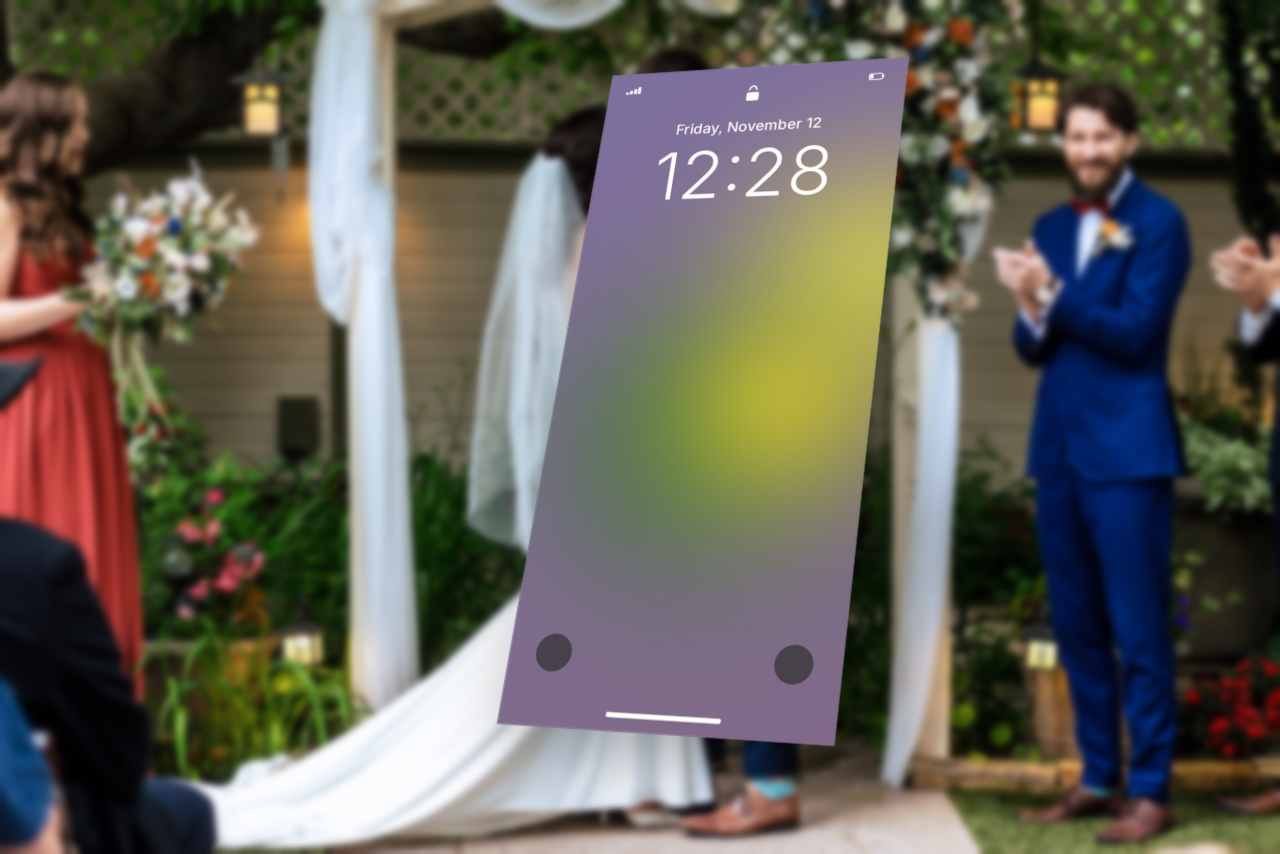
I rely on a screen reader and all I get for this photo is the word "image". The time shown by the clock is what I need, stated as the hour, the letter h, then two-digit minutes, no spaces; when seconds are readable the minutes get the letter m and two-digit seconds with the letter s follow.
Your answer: 12h28
